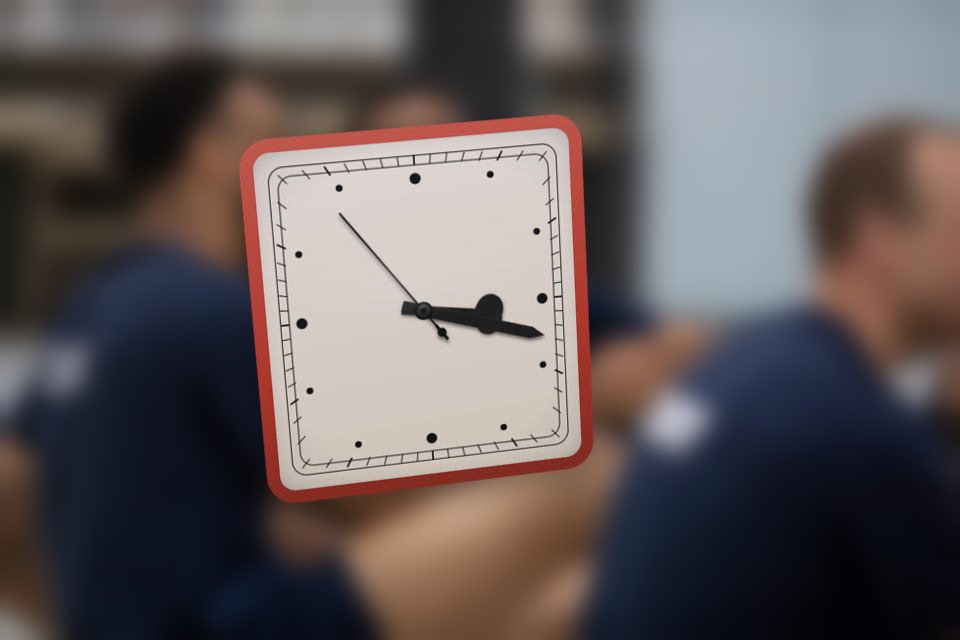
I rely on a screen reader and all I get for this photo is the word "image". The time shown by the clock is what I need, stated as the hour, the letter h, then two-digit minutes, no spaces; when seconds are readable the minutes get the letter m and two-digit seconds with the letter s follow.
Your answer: 3h17m54s
